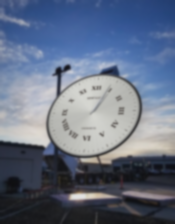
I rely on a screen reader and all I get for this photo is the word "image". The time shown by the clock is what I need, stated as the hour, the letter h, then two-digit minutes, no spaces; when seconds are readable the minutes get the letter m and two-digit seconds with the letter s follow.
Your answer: 1h04
